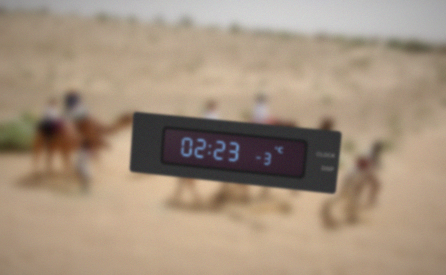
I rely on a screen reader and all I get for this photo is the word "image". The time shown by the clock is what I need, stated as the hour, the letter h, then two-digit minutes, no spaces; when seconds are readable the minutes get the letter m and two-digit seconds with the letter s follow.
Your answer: 2h23
